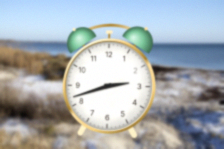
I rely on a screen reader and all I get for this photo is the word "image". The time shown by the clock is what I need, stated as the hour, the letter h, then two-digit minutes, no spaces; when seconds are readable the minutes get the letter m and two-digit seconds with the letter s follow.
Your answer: 2h42
